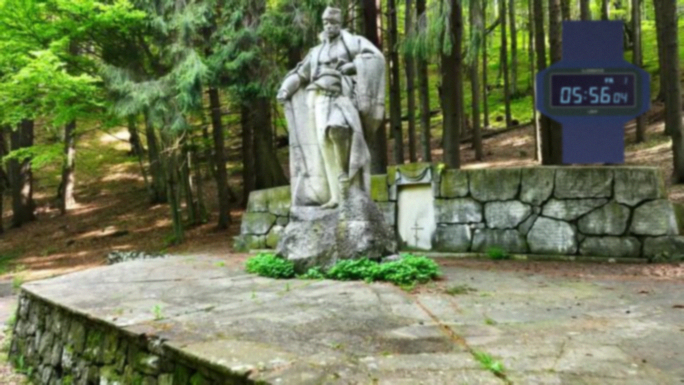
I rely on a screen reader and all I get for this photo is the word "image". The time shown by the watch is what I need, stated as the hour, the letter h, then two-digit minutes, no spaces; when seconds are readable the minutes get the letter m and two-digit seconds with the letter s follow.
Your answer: 5h56
